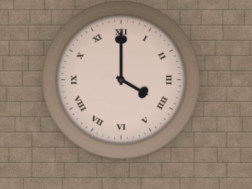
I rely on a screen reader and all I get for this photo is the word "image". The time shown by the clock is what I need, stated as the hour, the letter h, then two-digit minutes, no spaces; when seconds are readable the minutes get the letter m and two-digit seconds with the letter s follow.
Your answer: 4h00
